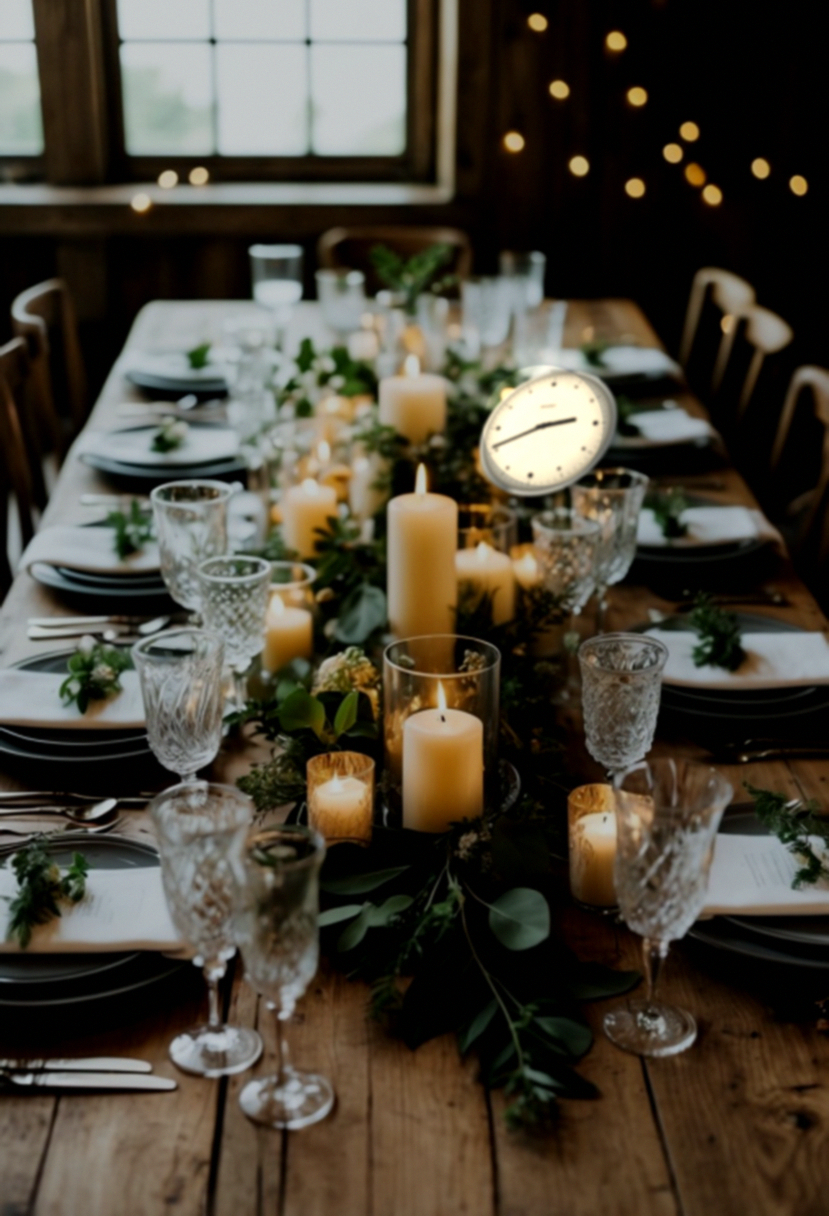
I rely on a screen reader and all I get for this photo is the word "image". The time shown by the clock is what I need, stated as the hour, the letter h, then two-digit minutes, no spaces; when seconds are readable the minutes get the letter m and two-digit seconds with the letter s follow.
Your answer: 2h41
